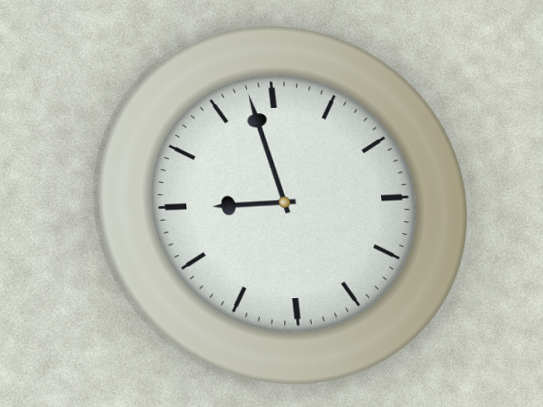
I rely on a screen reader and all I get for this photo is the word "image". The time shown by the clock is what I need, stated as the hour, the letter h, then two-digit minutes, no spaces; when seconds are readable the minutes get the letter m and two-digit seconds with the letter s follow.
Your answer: 8h58
